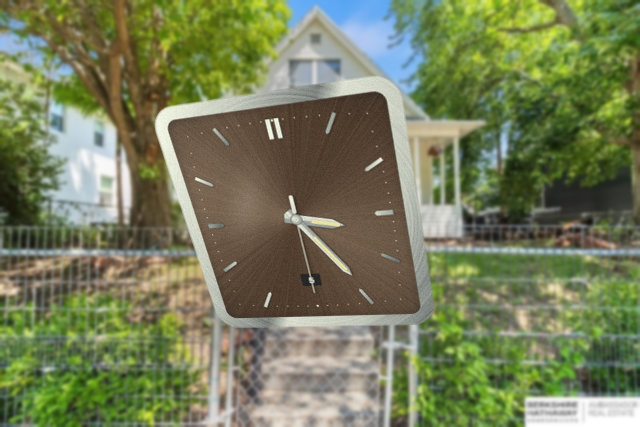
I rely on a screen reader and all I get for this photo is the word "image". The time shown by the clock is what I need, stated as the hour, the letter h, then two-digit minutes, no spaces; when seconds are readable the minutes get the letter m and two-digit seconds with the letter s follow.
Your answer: 3h24m30s
